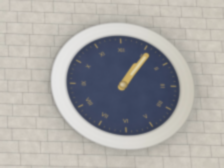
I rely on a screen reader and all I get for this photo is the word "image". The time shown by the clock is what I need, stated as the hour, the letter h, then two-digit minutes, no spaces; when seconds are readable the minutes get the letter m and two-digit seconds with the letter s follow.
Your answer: 1h06
